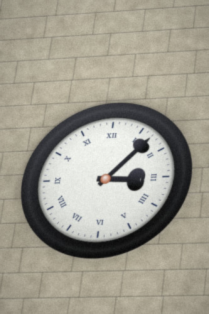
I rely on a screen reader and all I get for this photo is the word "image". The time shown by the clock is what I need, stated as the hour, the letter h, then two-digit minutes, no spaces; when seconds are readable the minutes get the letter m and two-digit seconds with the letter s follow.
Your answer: 3h07
